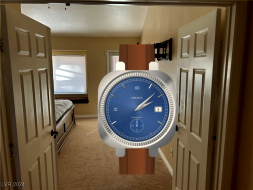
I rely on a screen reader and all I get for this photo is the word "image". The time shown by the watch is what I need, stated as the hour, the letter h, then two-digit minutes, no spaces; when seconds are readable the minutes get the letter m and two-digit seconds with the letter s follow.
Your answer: 2h08
